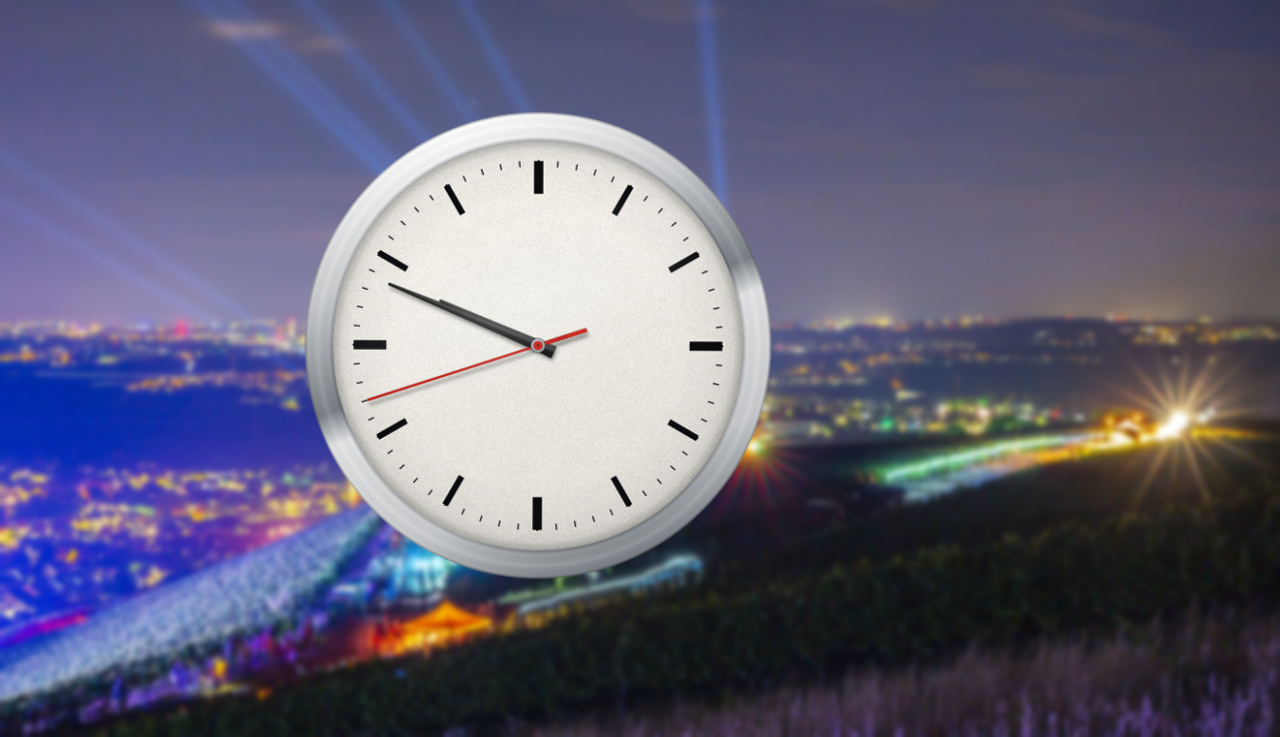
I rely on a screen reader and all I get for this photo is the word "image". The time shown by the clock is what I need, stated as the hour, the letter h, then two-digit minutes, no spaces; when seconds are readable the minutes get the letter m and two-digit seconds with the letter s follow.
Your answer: 9h48m42s
